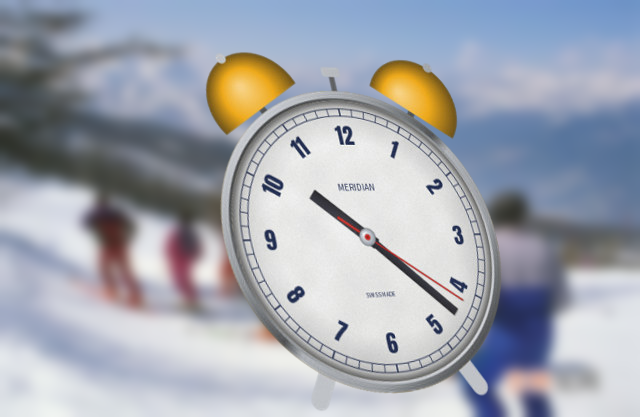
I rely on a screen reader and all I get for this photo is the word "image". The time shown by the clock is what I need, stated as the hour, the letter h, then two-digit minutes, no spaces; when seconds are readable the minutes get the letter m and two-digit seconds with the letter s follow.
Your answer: 10h22m21s
